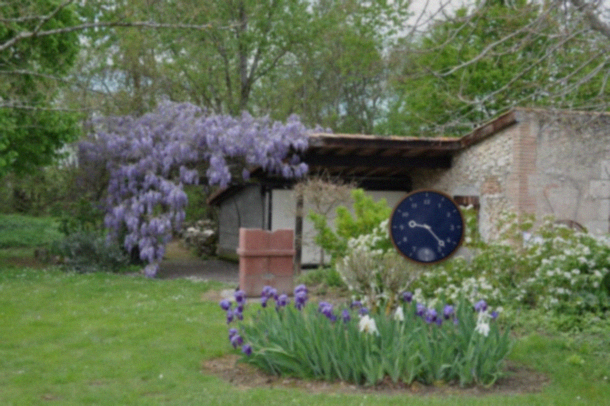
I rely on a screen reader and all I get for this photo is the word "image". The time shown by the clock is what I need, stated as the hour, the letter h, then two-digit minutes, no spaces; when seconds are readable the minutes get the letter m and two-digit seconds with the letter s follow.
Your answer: 9h23
